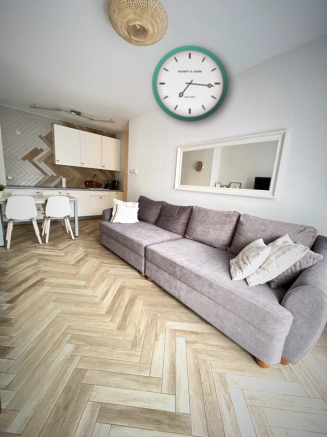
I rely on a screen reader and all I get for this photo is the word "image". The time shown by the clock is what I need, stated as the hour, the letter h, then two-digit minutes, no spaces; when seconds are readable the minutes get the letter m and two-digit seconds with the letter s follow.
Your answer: 7h16
